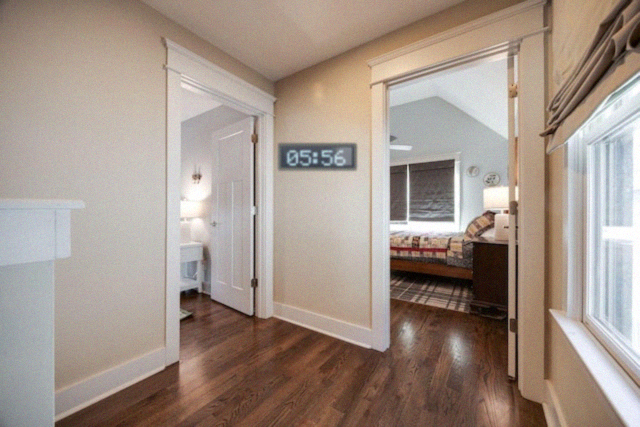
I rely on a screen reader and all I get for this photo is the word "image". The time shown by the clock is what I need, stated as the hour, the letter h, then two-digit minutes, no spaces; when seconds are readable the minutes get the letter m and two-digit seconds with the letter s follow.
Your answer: 5h56
